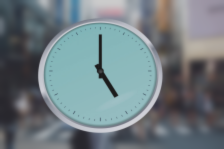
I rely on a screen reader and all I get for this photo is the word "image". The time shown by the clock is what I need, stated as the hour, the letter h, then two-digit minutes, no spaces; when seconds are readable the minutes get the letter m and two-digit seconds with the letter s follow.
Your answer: 5h00
